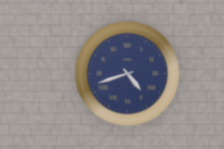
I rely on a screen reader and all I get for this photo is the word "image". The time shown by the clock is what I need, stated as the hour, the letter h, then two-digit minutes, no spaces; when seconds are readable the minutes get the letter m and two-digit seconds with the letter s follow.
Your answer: 4h42
